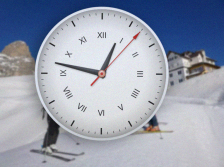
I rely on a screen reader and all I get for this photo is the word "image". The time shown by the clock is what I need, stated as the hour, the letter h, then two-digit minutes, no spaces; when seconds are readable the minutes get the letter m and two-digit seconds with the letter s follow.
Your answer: 12h47m07s
